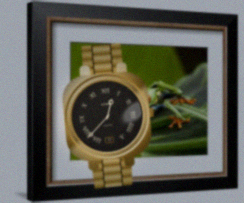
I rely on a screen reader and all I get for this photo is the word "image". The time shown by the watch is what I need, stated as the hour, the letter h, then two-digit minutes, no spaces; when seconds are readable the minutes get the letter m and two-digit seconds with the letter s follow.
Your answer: 12h38
